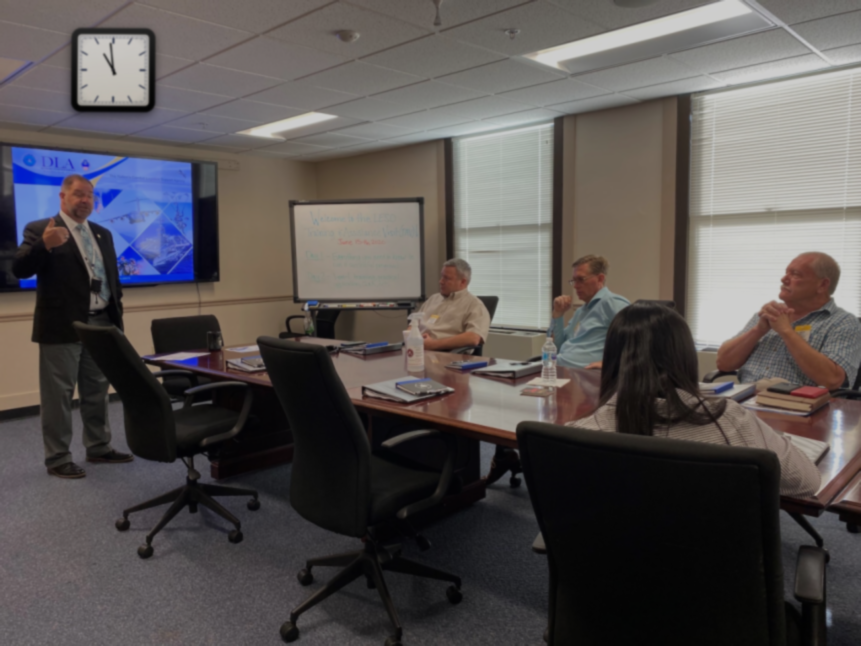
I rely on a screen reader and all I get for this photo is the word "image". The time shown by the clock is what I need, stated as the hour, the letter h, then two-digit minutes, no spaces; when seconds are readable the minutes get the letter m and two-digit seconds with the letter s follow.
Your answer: 10h59
